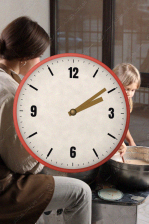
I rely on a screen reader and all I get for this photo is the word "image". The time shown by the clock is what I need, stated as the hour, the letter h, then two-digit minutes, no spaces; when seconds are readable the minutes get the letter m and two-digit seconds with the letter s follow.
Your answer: 2h09
